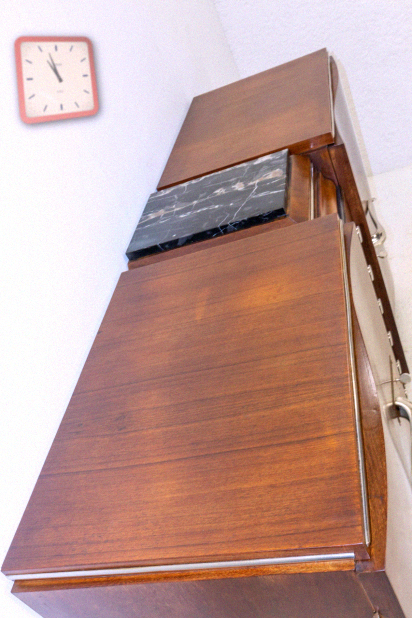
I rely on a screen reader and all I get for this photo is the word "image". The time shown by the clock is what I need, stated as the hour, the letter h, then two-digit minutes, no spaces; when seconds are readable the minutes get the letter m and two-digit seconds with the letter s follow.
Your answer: 10h57
